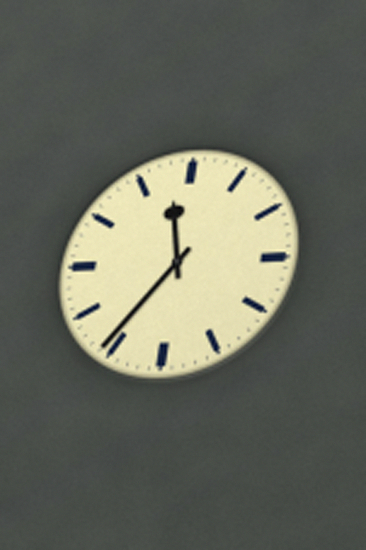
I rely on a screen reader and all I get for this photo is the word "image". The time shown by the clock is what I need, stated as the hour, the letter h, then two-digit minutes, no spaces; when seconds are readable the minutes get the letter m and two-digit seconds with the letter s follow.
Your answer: 11h36
